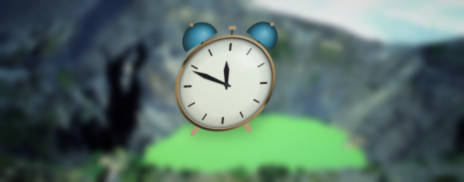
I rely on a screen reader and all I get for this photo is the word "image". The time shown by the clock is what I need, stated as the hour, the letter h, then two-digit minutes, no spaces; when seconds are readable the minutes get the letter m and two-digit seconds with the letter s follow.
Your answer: 11h49
